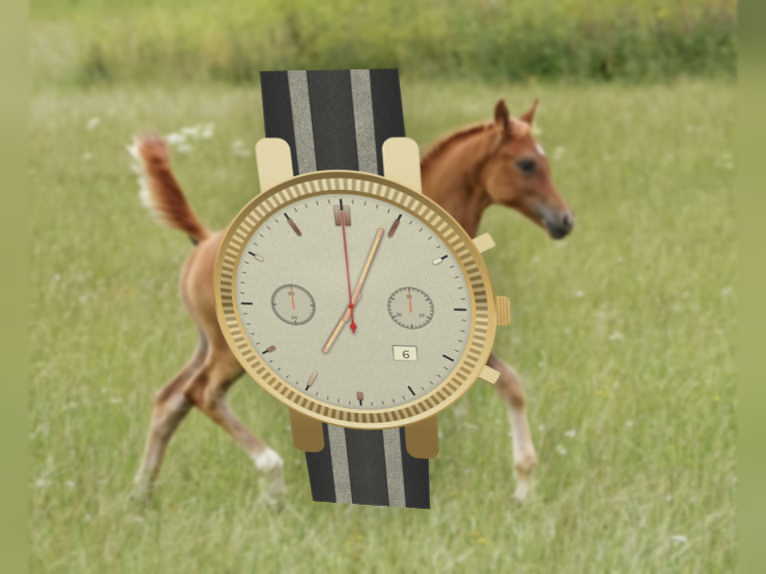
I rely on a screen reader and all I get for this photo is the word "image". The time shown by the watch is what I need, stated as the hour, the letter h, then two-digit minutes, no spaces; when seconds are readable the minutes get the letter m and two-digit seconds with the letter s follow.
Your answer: 7h04
